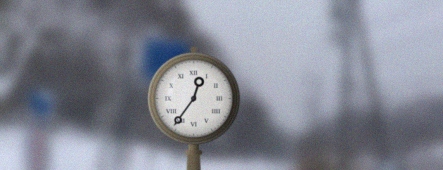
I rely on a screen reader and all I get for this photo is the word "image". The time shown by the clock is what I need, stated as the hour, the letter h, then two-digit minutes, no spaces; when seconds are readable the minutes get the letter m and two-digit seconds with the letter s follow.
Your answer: 12h36
